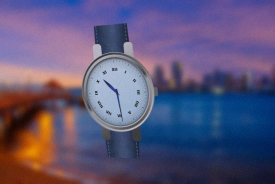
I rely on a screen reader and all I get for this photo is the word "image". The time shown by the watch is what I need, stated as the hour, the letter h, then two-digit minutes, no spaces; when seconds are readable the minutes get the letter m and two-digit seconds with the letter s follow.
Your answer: 10h29
